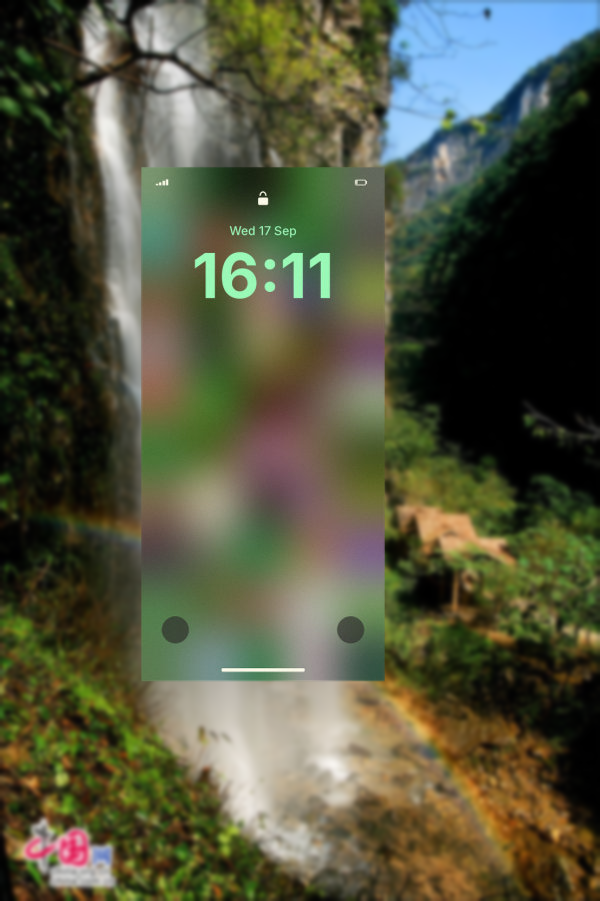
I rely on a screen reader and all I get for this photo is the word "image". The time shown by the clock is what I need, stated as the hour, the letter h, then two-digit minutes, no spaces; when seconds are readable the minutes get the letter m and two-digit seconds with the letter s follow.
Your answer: 16h11
